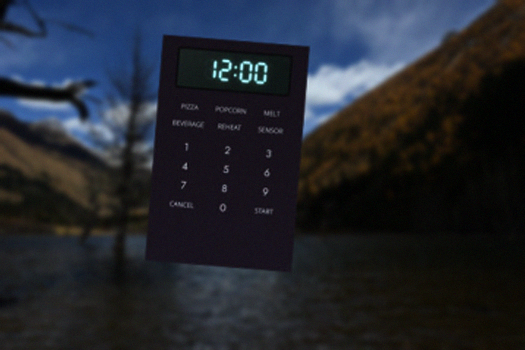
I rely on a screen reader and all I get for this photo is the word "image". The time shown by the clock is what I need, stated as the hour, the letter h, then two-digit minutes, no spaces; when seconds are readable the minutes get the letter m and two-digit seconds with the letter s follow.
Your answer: 12h00
